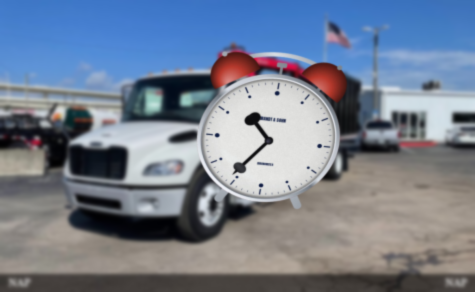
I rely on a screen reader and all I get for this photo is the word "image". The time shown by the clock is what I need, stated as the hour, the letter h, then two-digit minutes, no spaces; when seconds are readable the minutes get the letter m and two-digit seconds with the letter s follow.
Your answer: 10h36
